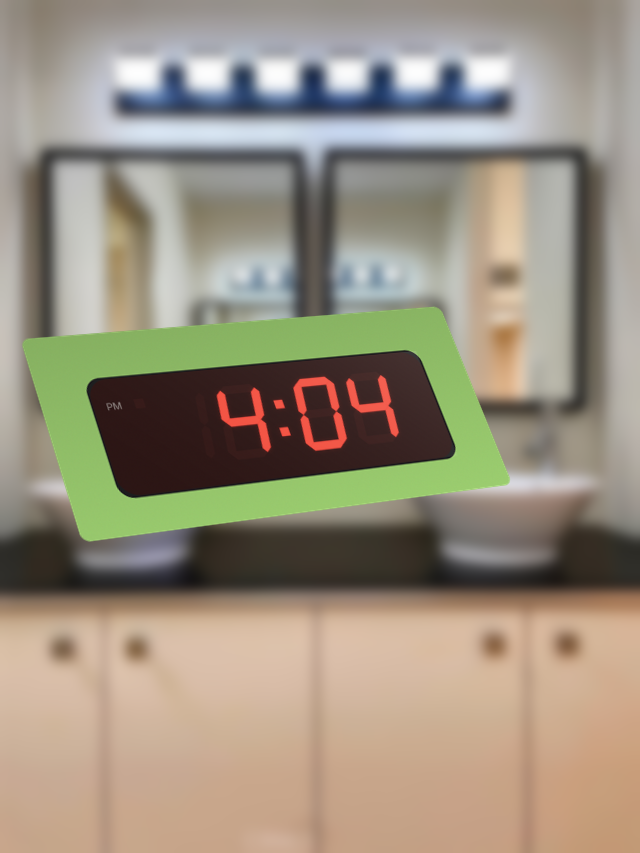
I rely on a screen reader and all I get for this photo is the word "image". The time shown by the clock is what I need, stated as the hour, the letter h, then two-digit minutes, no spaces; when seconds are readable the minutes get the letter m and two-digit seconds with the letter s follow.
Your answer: 4h04
